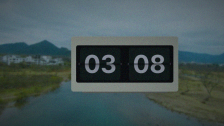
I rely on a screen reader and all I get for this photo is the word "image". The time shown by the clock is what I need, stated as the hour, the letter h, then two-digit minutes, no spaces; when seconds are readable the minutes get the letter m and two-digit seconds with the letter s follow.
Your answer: 3h08
